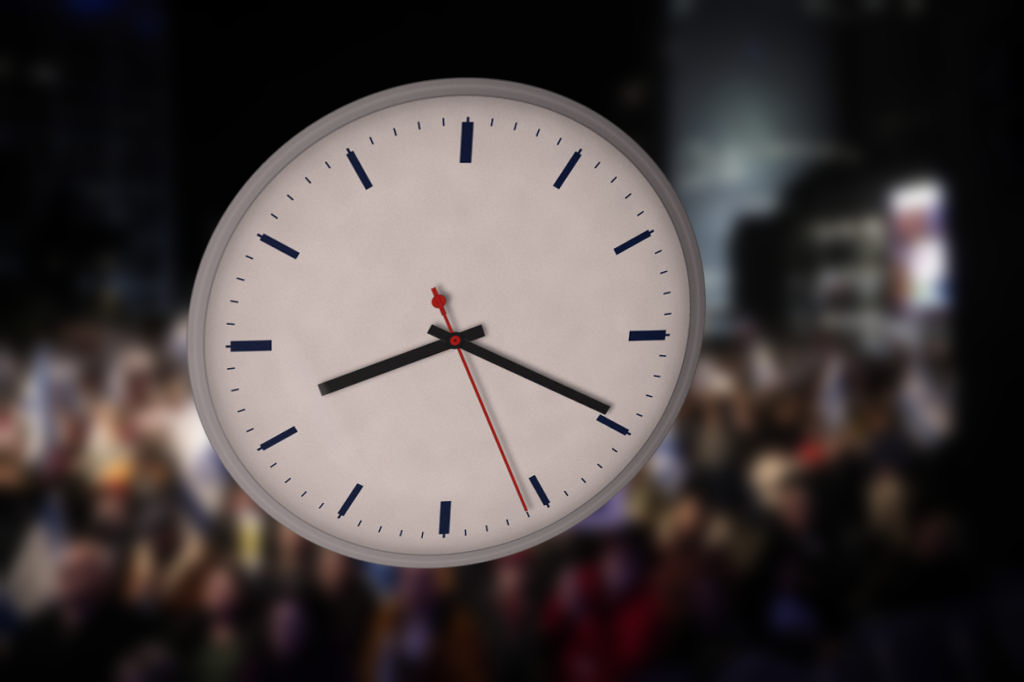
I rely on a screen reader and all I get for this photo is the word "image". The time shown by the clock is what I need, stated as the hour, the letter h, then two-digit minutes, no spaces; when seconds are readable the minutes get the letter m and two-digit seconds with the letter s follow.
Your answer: 8h19m26s
